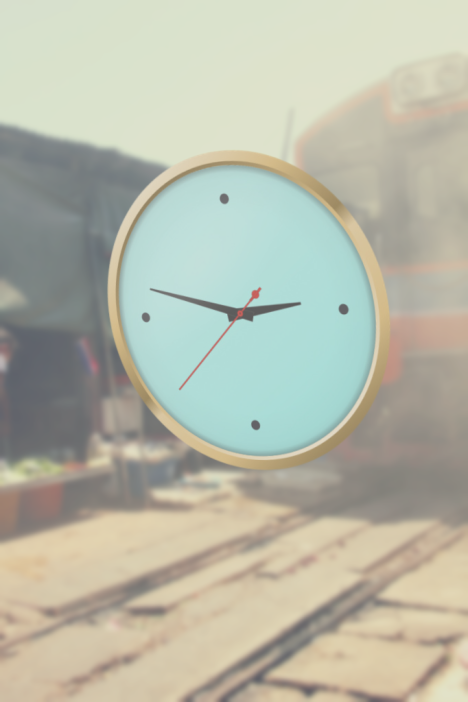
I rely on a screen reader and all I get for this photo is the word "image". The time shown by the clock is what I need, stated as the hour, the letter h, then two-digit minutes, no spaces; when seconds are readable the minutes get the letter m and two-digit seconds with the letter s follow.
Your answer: 2h47m38s
